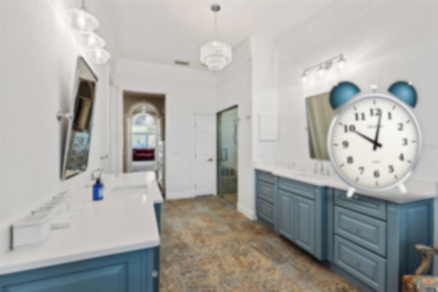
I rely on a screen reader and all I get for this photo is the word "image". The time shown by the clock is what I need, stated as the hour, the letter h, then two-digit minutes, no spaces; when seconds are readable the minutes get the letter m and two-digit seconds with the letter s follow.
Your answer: 10h02
